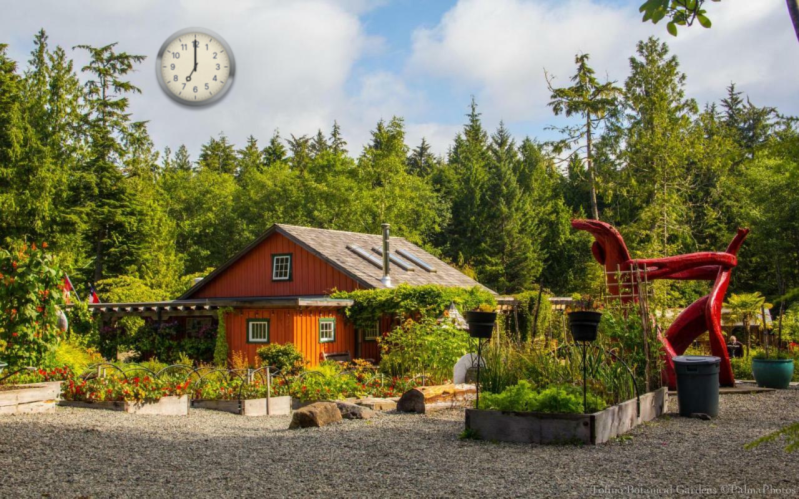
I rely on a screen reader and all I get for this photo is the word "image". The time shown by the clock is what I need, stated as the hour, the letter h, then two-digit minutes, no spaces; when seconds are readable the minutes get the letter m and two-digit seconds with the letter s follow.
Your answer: 7h00
